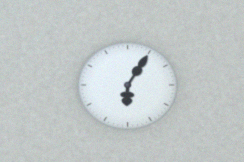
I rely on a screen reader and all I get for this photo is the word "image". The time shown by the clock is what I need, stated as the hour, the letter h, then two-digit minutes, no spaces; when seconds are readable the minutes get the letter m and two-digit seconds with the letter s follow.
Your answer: 6h05
